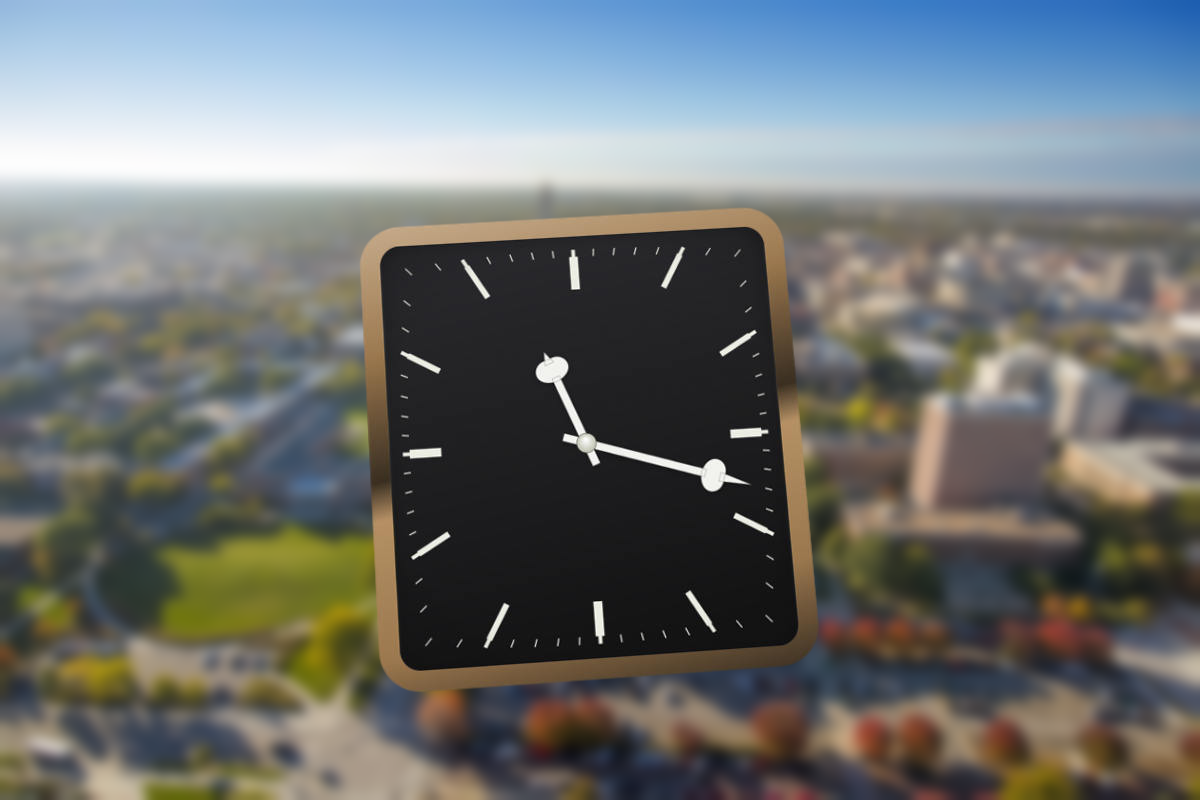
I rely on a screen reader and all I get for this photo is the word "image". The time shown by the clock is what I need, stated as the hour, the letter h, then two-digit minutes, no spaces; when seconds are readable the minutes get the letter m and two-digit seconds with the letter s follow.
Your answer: 11h18
